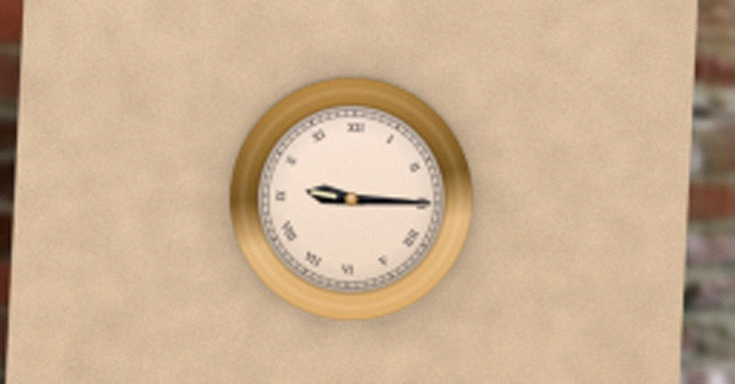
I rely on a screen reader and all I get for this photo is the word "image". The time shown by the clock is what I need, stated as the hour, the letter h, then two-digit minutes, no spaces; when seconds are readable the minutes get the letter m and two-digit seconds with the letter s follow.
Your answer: 9h15
